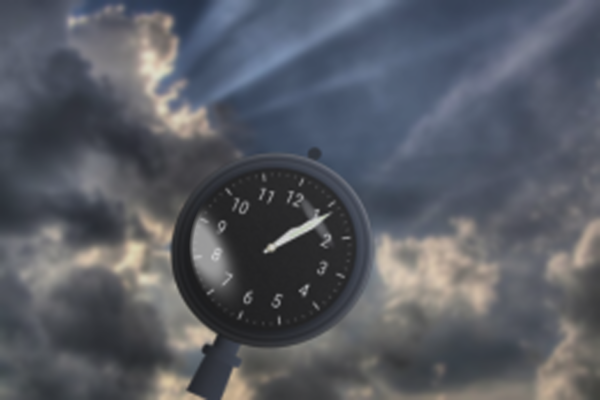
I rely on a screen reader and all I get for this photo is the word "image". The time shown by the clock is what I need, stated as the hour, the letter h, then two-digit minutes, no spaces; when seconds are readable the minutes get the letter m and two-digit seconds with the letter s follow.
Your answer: 1h06
